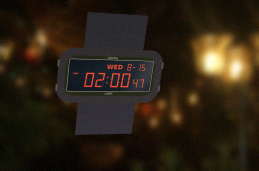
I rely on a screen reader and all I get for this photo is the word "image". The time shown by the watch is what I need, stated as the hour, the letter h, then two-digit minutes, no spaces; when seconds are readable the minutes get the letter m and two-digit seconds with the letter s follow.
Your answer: 2h00m47s
